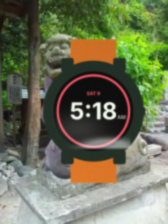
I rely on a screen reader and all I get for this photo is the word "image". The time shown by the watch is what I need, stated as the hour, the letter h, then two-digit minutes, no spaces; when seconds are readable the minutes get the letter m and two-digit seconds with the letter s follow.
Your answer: 5h18
